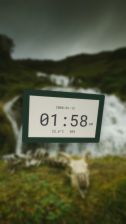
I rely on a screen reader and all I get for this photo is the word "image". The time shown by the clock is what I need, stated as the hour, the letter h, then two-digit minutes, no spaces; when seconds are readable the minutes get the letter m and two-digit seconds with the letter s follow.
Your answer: 1h58
